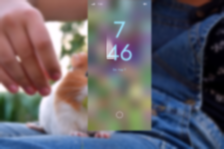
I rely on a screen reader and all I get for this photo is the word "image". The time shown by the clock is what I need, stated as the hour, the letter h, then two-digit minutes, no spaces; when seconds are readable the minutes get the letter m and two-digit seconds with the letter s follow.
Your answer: 7h46
